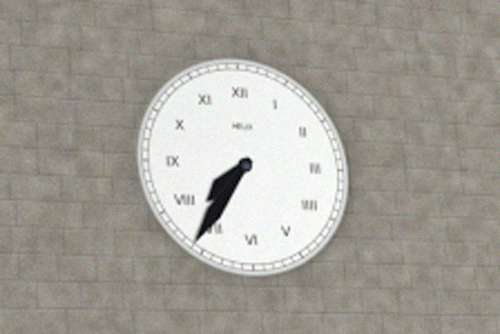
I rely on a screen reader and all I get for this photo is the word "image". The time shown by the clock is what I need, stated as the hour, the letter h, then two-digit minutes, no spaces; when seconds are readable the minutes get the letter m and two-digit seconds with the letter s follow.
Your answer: 7h36
